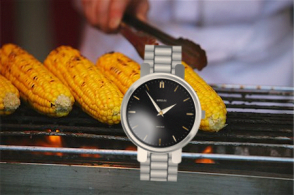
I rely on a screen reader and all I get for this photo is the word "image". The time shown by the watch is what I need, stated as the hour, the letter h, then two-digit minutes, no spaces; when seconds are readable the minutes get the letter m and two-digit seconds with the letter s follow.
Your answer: 1h54
